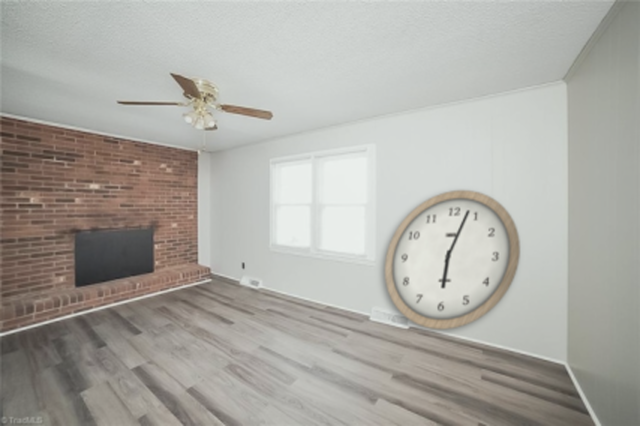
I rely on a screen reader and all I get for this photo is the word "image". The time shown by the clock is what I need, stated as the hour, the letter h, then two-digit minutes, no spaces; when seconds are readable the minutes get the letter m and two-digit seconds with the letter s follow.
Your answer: 6h03
